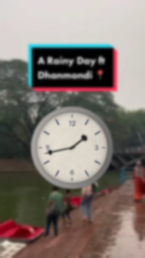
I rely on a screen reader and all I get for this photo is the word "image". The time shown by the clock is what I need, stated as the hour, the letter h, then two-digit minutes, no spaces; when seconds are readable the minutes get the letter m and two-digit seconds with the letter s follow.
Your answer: 1h43
